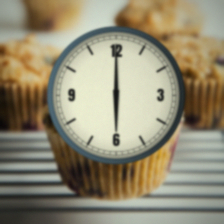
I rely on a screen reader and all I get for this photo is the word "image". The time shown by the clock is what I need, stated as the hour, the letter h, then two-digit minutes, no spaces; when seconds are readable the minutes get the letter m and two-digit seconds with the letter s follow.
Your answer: 6h00
